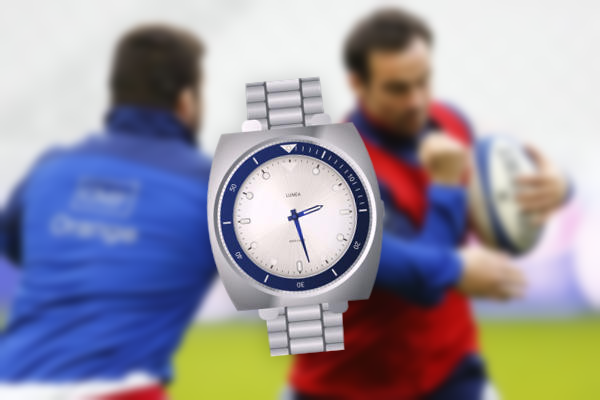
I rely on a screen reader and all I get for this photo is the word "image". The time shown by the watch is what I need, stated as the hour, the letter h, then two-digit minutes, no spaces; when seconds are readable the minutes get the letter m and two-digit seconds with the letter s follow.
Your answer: 2h28
